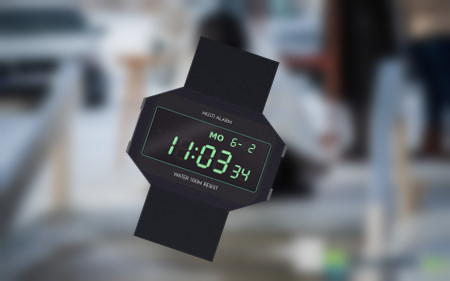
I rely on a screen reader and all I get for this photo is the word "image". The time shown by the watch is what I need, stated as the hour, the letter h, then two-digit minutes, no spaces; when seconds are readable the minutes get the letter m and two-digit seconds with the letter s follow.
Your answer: 11h03m34s
